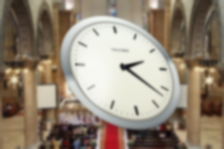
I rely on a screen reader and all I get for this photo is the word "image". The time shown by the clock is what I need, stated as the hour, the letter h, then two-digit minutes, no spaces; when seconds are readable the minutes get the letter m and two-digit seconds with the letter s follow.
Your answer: 2h22
